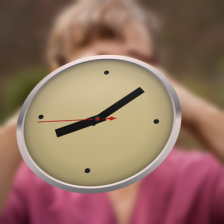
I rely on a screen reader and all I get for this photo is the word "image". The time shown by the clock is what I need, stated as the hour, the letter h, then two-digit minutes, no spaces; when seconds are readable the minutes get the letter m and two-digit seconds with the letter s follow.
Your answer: 8h07m44s
